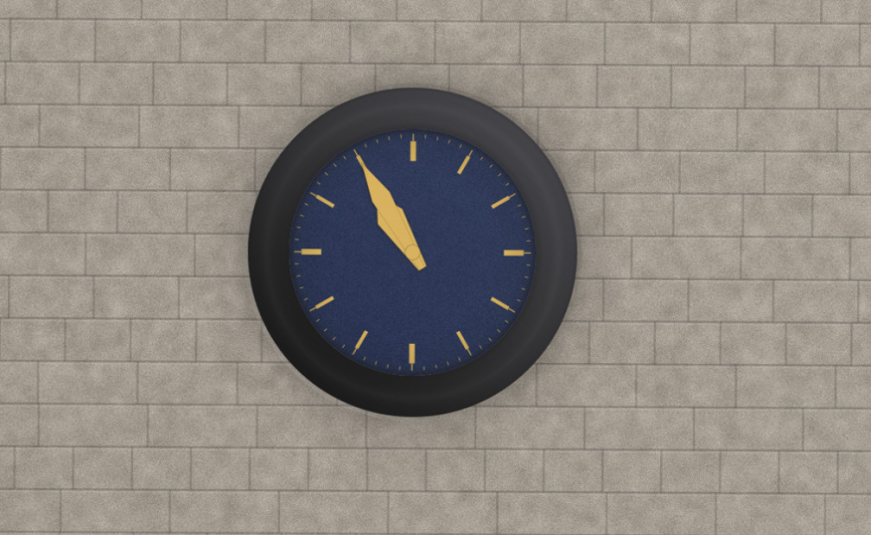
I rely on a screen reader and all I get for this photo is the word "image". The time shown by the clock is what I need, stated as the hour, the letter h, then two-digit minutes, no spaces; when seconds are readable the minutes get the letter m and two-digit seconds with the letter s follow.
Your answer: 10h55
